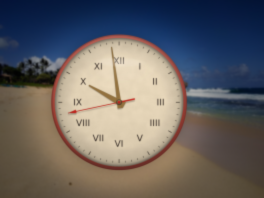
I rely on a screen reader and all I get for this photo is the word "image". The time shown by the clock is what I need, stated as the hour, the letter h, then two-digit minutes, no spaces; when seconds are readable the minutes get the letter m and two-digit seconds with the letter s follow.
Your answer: 9h58m43s
